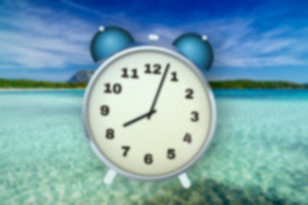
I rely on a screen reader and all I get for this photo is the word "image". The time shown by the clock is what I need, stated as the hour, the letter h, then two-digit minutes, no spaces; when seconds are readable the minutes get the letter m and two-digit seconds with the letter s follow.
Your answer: 8h03
